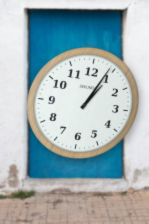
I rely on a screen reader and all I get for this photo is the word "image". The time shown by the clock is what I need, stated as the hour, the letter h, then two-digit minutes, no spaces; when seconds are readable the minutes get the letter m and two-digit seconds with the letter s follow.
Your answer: 1h04
